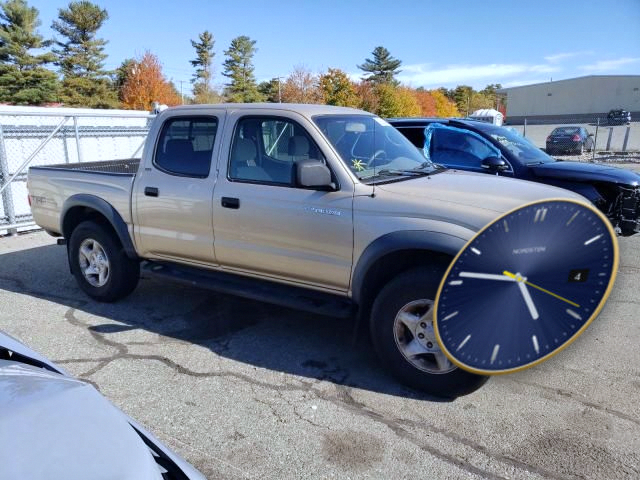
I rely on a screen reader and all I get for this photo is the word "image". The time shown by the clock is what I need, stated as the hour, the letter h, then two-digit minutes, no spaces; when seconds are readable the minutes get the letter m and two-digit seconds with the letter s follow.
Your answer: 4h46m19s
